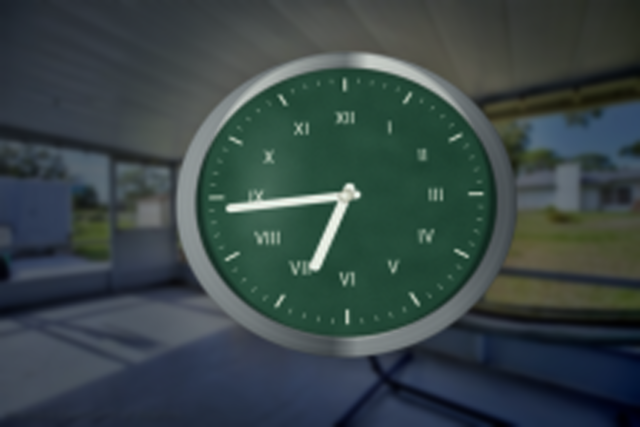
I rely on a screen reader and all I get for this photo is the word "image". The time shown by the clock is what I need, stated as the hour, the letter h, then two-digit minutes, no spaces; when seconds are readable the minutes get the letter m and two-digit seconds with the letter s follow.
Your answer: 6h44
